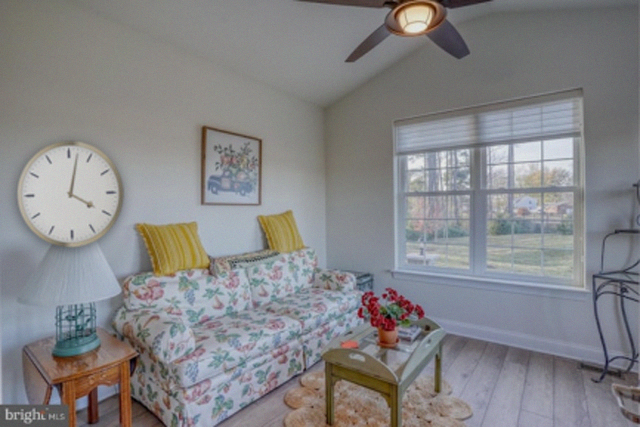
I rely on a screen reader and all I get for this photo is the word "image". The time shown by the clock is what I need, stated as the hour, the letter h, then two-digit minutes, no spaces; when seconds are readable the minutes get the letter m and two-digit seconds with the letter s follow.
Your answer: 4h02
